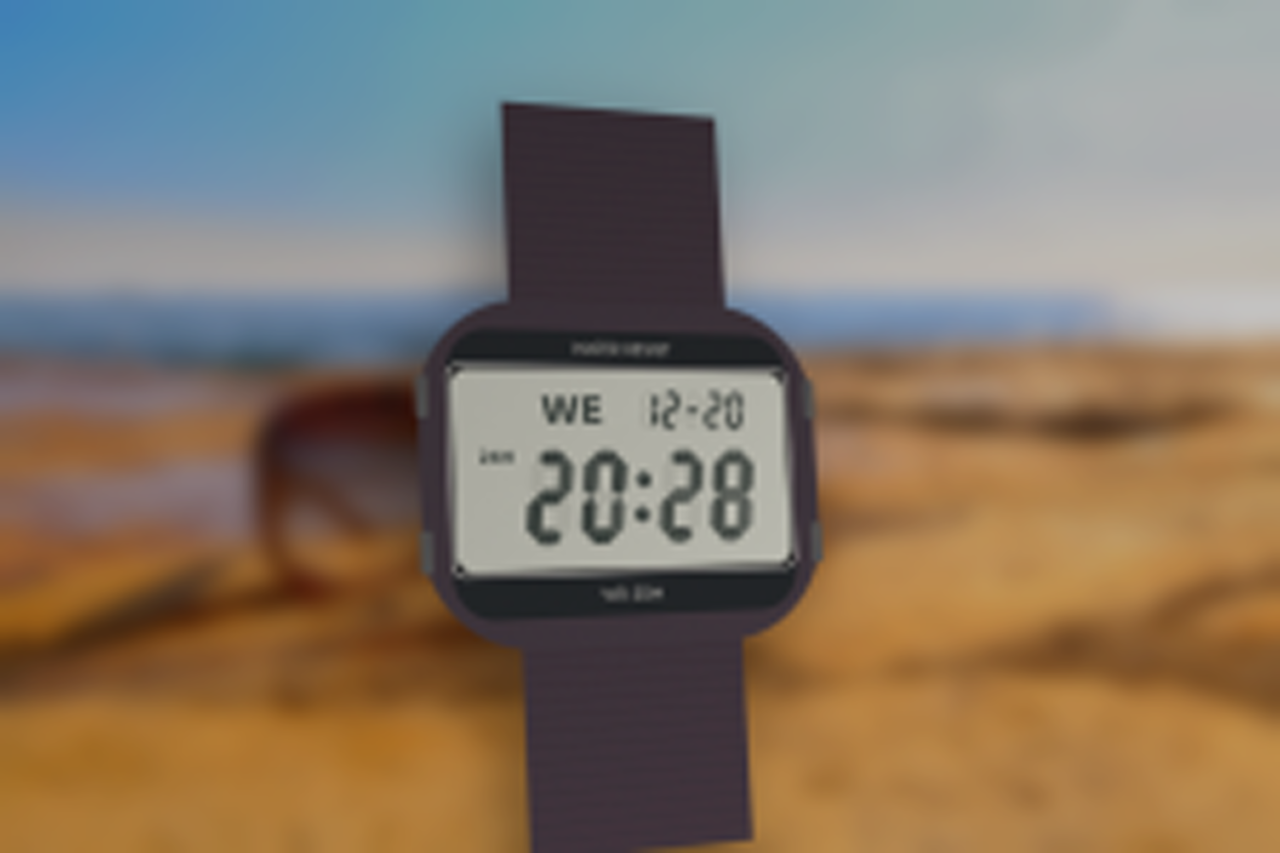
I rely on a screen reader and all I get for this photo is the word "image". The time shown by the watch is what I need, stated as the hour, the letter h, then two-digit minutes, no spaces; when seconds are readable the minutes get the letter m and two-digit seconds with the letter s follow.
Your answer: 20h28
